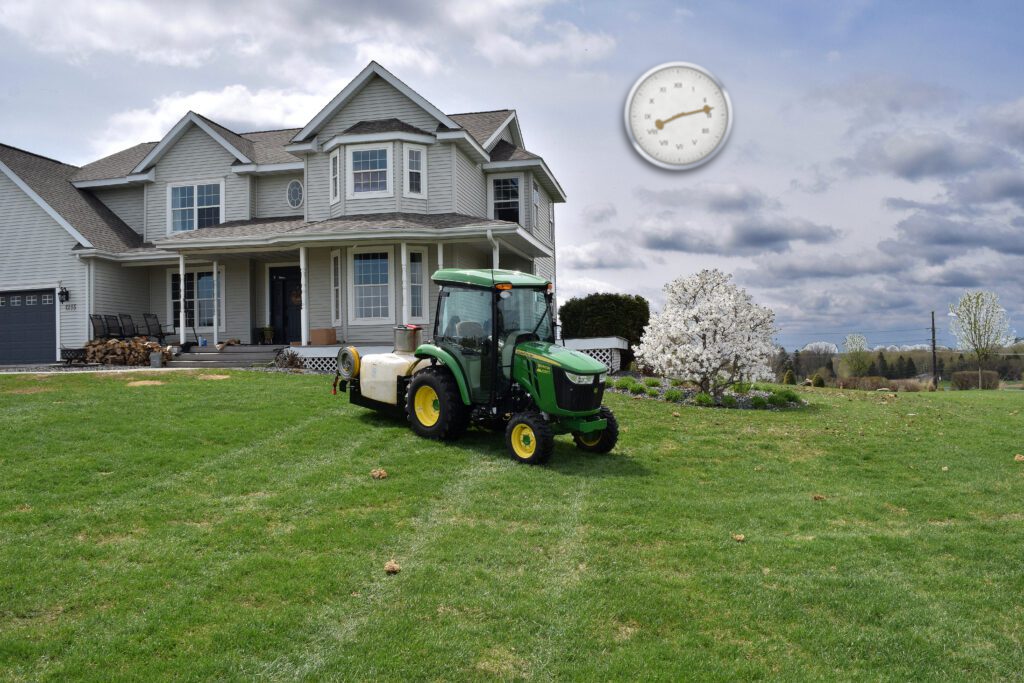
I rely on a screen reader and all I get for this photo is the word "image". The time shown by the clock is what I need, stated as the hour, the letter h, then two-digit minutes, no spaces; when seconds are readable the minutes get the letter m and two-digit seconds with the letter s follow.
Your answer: 8h13
